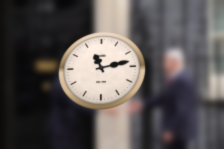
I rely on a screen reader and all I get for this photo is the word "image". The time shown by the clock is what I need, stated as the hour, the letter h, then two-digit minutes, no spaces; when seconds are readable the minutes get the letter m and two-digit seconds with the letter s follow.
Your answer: 11h13
